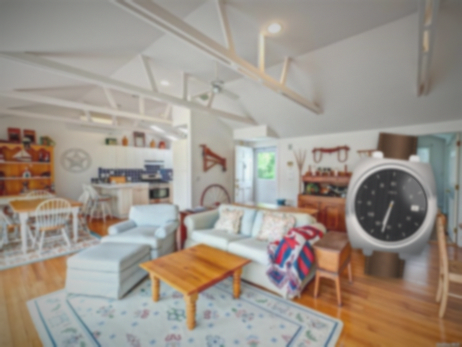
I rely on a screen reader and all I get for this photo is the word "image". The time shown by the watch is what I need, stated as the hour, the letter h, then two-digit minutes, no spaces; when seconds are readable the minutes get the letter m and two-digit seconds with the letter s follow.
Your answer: 6h32
